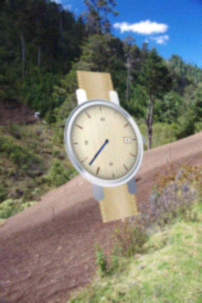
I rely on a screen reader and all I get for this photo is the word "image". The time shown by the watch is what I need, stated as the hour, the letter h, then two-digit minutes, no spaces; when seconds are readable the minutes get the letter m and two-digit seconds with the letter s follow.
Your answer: 7h38
